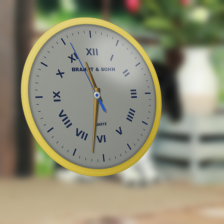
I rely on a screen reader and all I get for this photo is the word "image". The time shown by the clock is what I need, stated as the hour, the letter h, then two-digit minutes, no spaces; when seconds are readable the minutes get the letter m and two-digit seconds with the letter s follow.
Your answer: 11h31m56s
